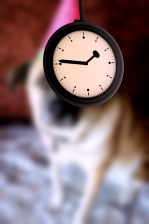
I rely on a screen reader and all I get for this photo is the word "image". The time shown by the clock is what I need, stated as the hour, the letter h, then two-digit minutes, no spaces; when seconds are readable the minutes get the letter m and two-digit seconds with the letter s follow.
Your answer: 1h46
